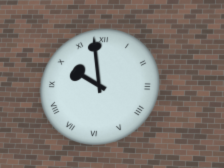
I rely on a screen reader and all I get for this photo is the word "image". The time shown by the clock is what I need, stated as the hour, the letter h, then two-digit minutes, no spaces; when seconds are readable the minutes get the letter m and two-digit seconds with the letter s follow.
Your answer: 9h58
